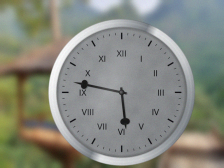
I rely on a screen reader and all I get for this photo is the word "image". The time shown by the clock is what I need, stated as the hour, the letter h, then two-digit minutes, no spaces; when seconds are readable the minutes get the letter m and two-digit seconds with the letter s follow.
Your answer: 5h47
